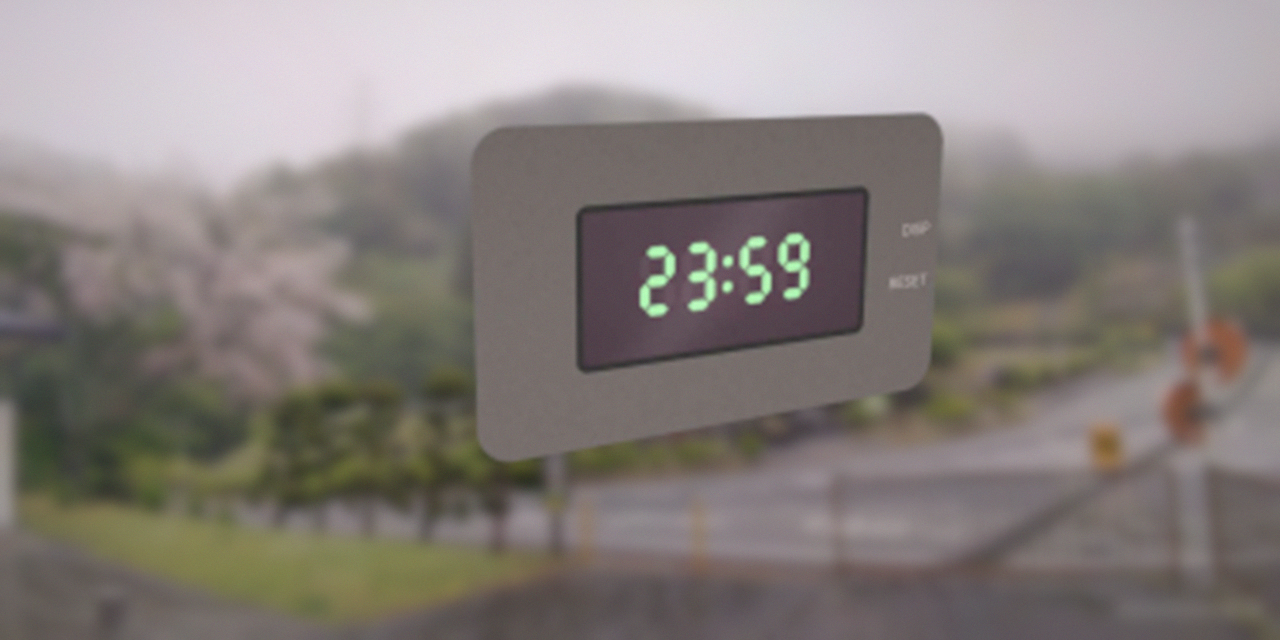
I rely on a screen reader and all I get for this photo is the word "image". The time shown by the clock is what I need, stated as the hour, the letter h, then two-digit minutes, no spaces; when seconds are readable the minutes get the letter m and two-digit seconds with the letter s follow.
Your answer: 23h59
